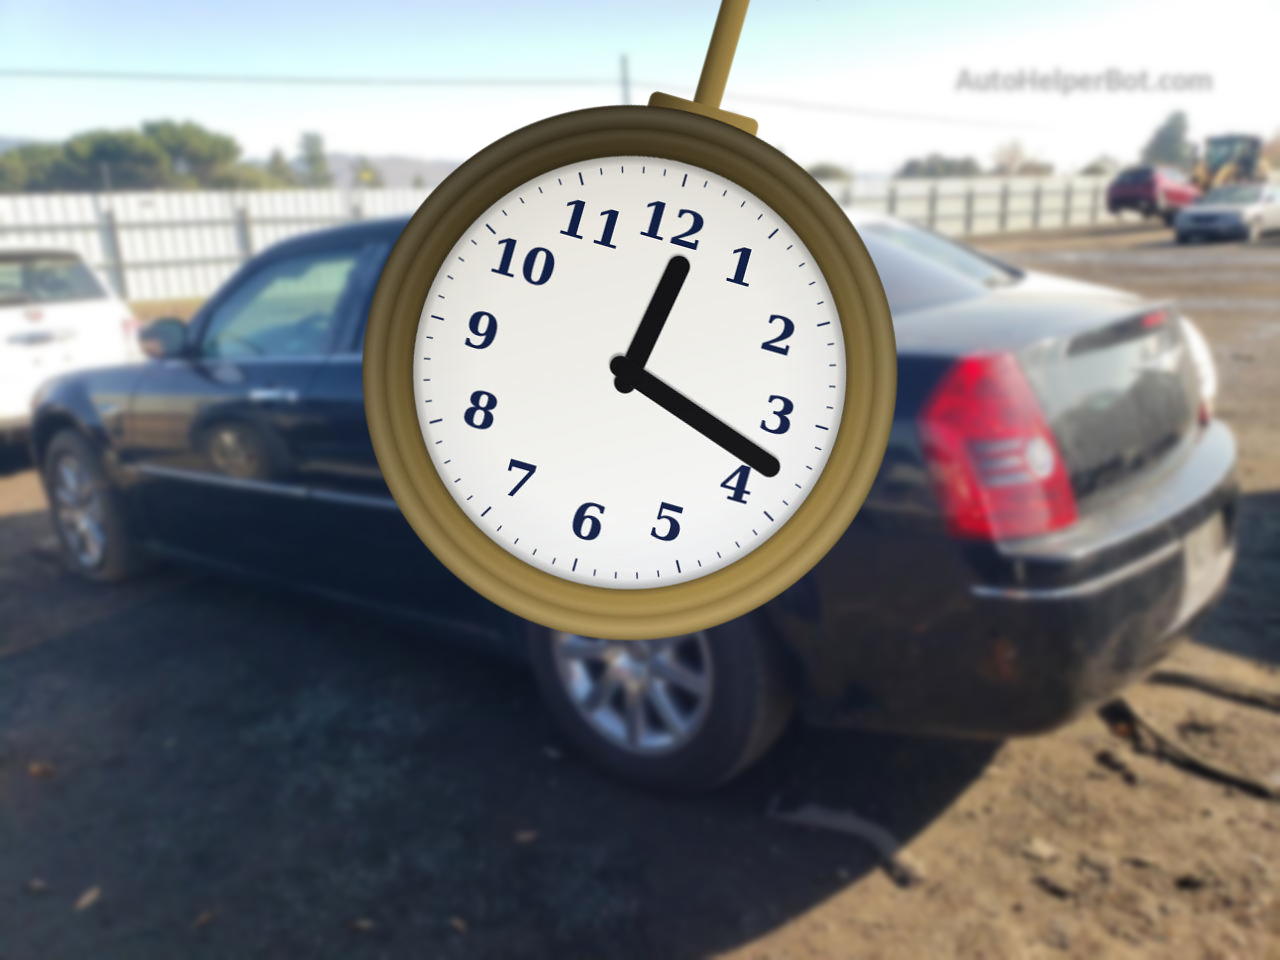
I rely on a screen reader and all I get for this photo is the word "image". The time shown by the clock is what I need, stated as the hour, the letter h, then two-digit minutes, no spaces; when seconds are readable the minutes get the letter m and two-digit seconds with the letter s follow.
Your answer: 12h18
